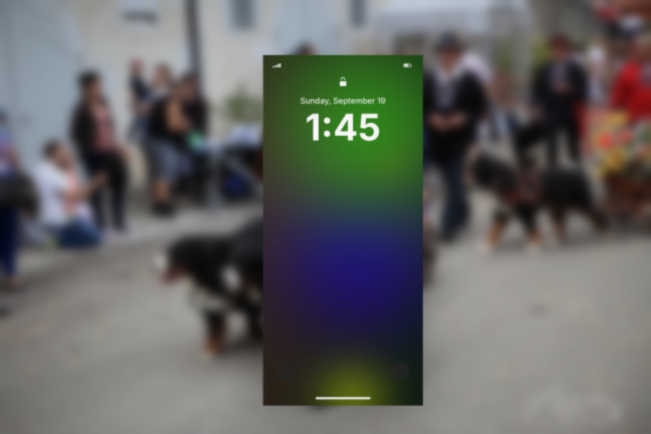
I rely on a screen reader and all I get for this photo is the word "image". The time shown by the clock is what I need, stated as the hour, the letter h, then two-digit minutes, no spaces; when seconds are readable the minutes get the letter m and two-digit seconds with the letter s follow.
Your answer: 1h45
